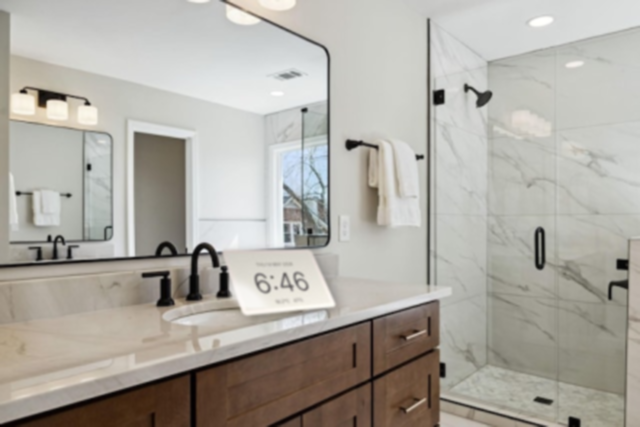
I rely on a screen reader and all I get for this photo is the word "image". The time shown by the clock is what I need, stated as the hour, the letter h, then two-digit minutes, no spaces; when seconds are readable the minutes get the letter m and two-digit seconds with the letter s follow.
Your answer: 6h46
